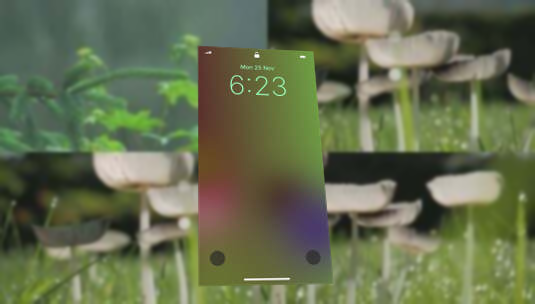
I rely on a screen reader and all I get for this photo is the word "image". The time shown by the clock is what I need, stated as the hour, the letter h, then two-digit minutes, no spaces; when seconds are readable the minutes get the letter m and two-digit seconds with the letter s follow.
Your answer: 6h23
